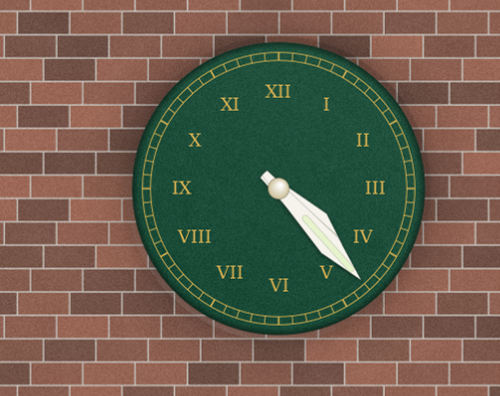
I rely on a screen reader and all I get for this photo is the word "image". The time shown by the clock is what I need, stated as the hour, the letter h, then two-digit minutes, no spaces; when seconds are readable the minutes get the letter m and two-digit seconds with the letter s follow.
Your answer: 4h23
